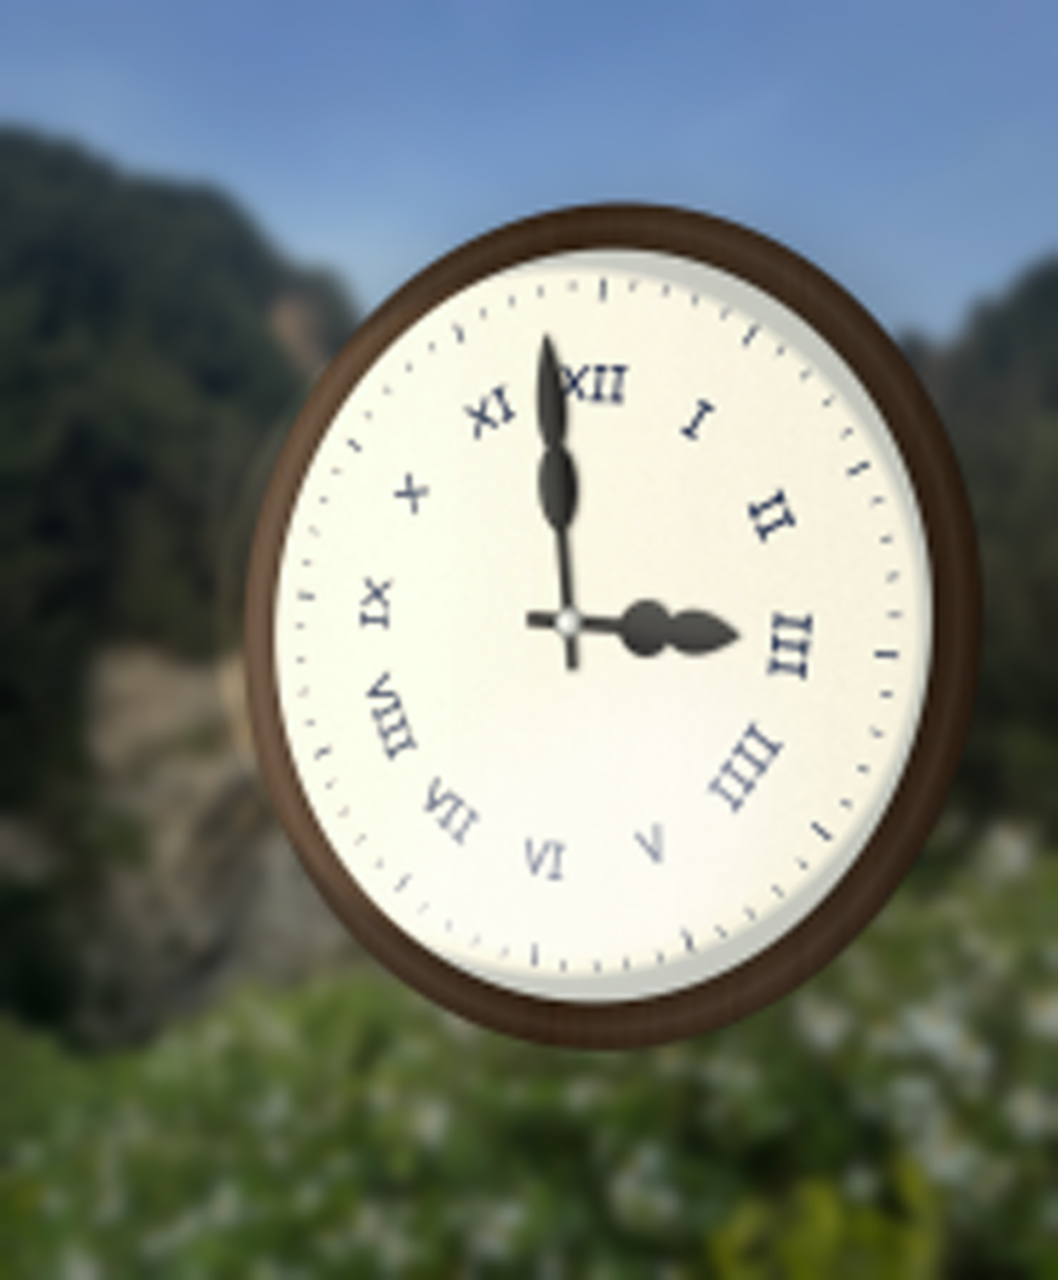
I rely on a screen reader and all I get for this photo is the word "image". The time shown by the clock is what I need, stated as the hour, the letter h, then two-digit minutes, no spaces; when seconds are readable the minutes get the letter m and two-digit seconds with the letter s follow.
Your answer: 2h58
